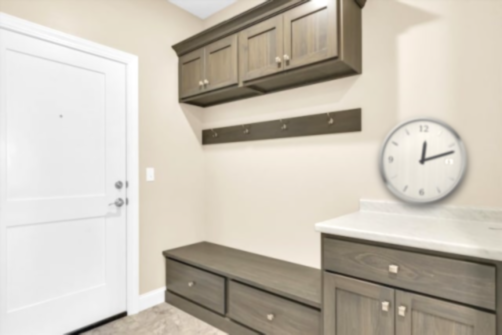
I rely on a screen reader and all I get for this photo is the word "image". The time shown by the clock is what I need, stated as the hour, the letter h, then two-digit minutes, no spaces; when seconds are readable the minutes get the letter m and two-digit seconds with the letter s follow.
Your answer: 12h12
